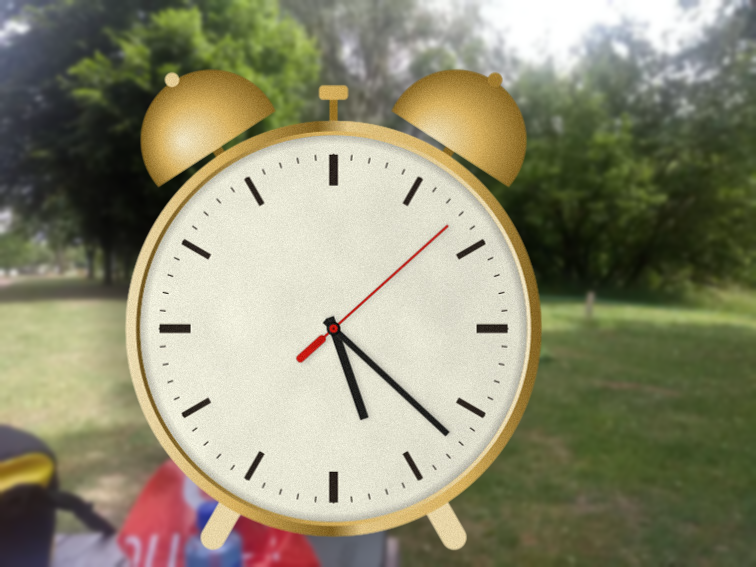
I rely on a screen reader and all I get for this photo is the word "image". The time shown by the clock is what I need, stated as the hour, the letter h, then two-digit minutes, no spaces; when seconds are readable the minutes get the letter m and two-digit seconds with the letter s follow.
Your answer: 5h22m08s
